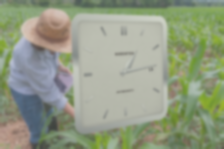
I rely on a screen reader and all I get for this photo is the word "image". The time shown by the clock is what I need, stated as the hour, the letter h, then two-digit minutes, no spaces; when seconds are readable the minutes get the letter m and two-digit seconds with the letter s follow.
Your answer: 1h14
